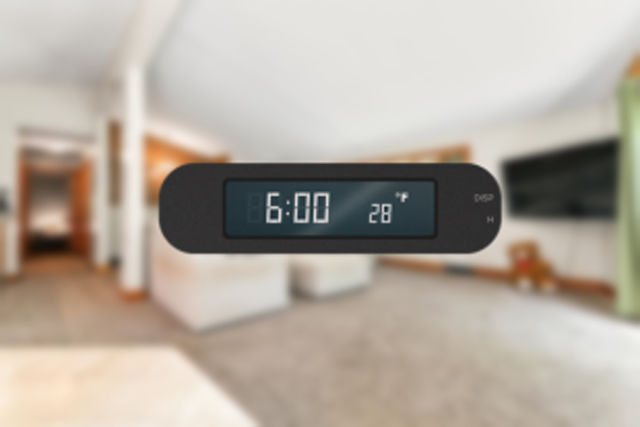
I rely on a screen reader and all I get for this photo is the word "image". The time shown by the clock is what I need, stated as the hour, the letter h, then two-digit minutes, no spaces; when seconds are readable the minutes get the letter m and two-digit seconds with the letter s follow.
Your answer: 6h00
